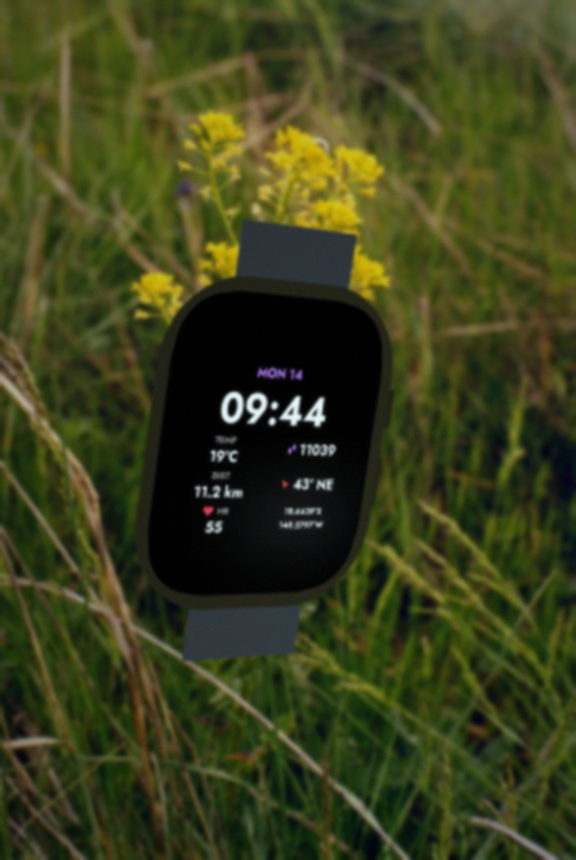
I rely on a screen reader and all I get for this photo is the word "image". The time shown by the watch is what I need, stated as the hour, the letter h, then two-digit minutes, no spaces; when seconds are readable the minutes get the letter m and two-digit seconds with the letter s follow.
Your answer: 9h44
